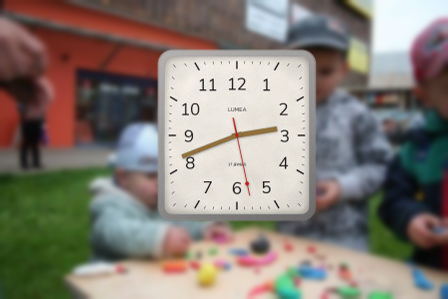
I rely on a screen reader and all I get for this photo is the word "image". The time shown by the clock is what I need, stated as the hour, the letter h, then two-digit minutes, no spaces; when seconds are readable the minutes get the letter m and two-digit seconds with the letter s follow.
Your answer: 2h41m28s
